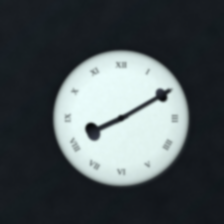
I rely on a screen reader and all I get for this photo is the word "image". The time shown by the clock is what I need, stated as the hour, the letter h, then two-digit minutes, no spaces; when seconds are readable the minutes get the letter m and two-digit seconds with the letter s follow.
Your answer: 8h10
